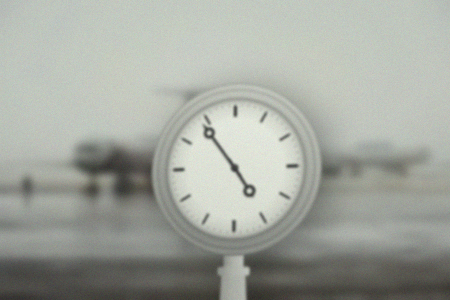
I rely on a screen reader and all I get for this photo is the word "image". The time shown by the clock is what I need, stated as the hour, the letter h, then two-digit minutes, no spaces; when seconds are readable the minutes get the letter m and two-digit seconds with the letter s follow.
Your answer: 4h54
